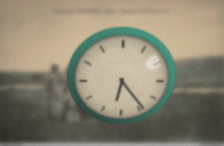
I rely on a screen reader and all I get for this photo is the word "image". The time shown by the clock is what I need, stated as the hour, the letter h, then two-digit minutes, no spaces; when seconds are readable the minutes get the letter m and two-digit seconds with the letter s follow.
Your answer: 6h24
